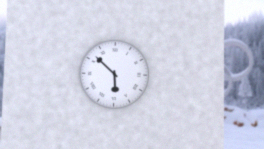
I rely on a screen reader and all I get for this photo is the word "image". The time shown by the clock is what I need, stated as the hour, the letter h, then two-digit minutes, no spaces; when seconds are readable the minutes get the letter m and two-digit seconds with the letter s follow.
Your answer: 5h52
